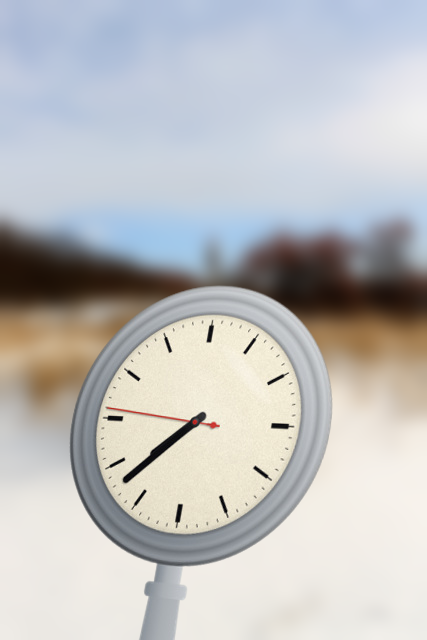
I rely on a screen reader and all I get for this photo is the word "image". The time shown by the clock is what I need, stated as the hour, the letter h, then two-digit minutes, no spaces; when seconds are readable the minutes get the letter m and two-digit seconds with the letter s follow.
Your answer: 7h37m46s
